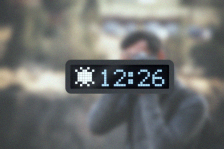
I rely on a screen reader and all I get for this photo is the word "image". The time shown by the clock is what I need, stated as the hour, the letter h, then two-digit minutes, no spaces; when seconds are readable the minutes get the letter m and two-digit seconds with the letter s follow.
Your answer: 12h26
